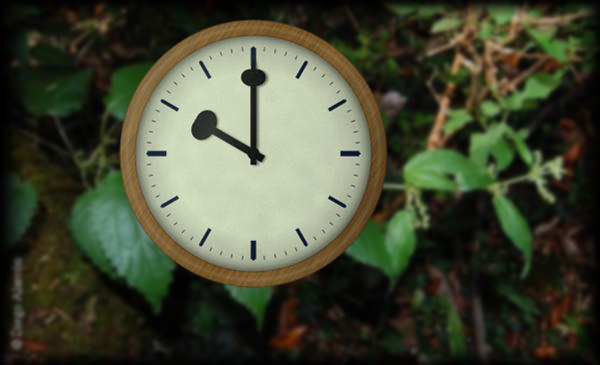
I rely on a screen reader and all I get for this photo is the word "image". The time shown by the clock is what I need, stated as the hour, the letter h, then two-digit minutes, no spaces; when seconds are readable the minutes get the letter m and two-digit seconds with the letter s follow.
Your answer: 10h00
